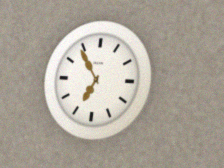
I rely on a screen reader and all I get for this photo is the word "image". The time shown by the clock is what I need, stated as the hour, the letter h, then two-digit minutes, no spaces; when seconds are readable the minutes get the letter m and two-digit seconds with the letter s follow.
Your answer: 6h54
